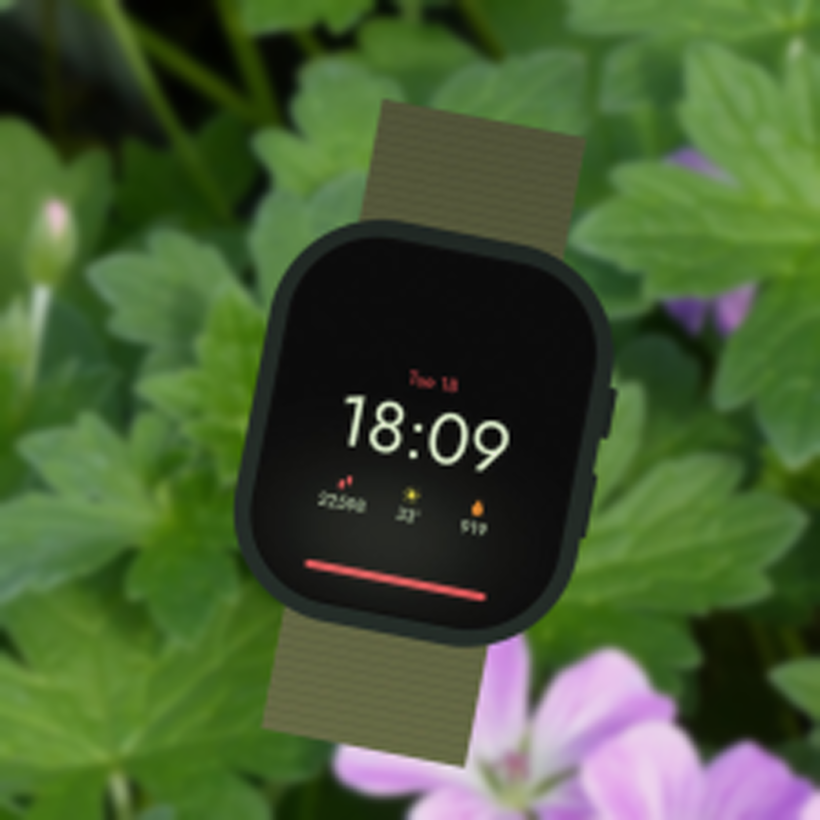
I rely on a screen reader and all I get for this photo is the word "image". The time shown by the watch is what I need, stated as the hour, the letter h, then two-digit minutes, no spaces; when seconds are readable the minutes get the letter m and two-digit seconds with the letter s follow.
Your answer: 18h09
